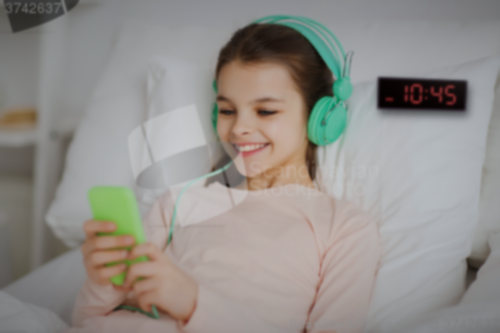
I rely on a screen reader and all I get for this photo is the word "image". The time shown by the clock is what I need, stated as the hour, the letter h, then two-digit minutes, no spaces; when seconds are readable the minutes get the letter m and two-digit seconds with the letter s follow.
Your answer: 10h45
